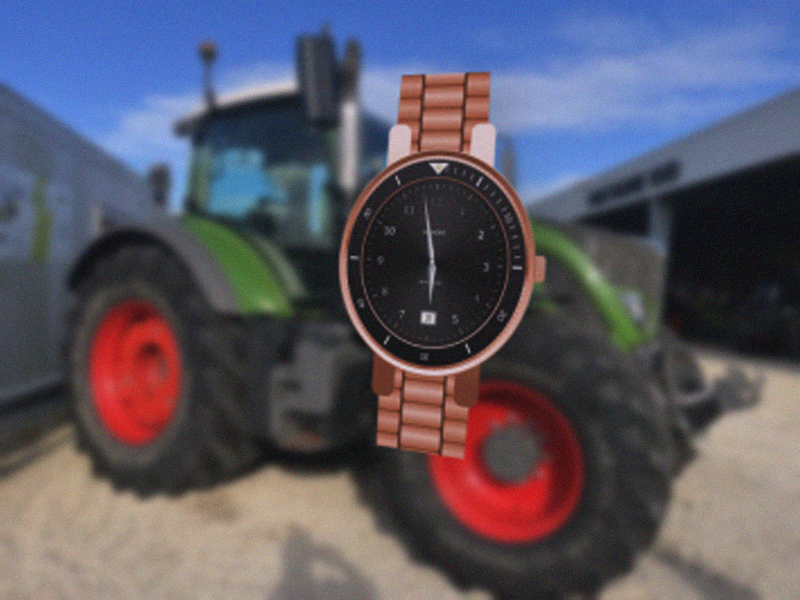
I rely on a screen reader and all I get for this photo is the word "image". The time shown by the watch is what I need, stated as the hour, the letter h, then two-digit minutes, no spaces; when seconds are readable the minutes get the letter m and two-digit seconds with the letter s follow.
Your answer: 5h58
